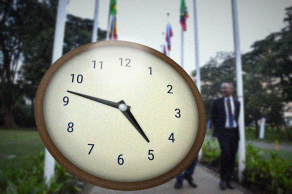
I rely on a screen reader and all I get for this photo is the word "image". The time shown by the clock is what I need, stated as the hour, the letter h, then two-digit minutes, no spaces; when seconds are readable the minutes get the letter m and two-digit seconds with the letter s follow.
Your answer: 4h47
